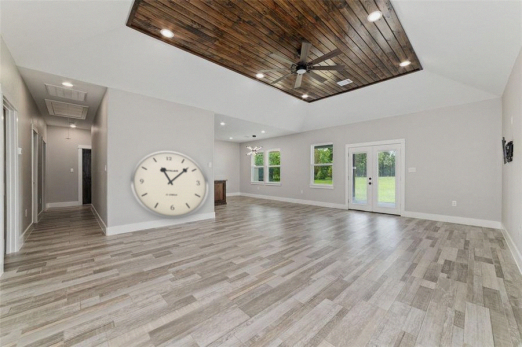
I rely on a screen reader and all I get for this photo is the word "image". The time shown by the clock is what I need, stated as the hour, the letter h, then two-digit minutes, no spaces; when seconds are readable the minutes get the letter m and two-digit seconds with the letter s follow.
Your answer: 11h08
